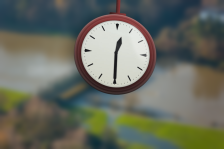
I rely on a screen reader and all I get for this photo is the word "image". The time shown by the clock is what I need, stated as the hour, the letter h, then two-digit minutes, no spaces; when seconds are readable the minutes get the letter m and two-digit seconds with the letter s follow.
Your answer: 12h30
